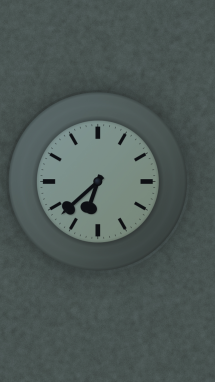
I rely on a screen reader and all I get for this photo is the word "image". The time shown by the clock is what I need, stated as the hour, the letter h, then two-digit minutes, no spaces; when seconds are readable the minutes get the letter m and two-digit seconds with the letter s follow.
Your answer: 6h38
